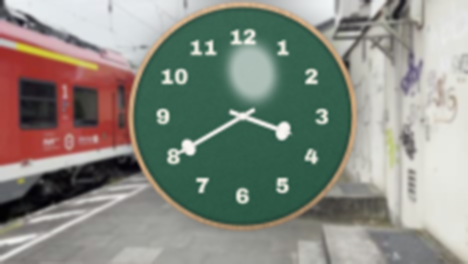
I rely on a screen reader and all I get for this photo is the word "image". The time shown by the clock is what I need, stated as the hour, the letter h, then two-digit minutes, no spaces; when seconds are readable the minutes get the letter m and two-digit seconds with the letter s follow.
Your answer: 3h40
